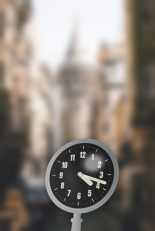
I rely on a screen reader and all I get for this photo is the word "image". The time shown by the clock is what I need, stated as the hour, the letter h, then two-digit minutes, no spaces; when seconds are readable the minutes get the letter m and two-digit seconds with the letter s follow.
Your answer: 4h18
